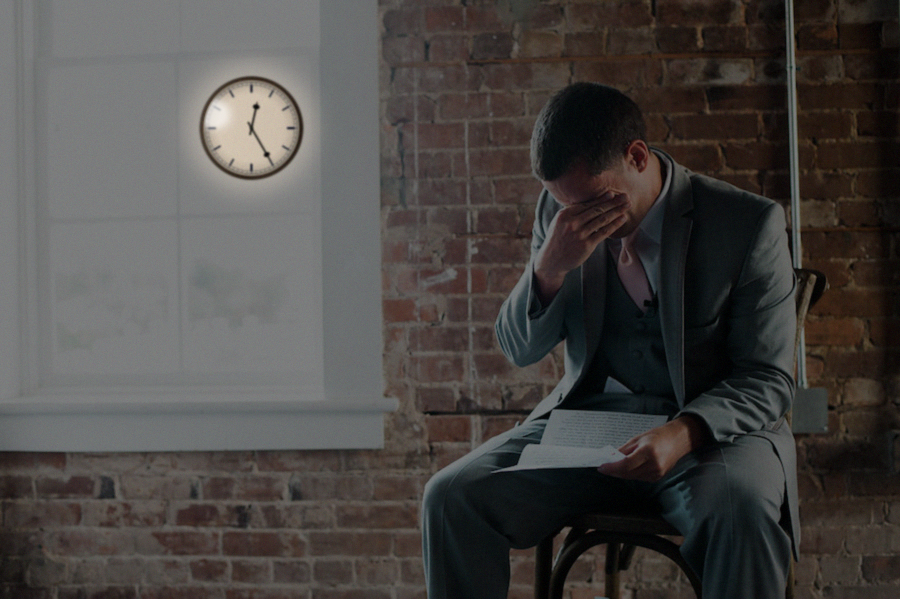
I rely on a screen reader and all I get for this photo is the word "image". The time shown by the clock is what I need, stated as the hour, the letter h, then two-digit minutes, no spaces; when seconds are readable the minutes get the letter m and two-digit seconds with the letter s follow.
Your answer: 12h25
